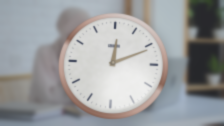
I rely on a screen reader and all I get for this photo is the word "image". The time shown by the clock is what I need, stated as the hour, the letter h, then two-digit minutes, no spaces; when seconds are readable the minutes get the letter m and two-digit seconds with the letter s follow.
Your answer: 12h11
